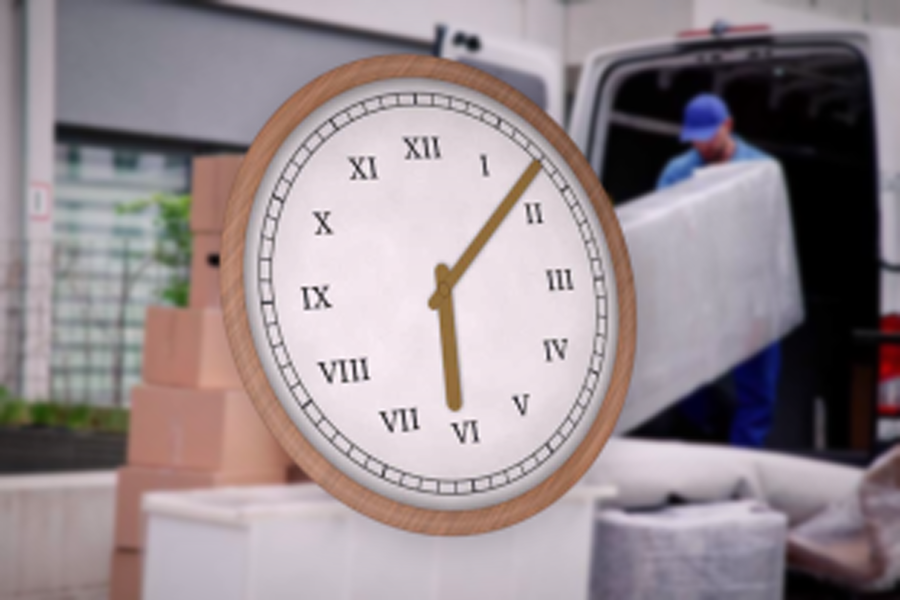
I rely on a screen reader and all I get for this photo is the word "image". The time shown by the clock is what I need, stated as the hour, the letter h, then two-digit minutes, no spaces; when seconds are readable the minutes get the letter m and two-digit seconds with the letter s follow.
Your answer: 6h08
